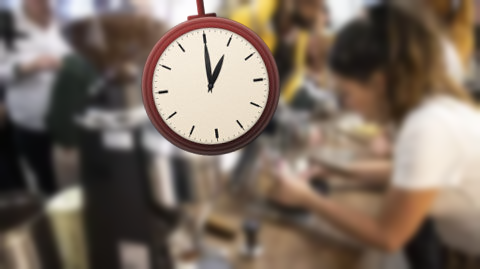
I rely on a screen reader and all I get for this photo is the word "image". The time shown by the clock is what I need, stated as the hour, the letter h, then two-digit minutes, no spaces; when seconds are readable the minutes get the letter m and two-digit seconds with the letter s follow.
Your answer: 1h00
